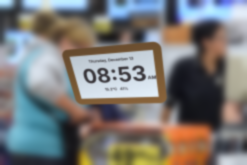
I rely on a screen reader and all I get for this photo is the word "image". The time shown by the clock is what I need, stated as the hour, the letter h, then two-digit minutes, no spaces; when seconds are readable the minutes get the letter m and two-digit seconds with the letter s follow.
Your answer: 8h53
